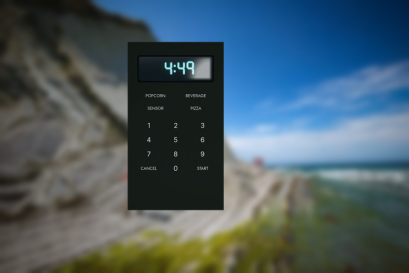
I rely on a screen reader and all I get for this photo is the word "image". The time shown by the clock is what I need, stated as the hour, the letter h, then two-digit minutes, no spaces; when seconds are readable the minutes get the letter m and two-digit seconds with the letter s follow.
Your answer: 4h49
